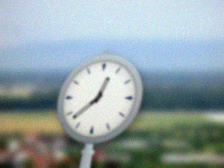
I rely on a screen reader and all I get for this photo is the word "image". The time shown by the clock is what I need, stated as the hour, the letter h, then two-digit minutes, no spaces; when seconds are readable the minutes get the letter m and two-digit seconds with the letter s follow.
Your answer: 12h38
